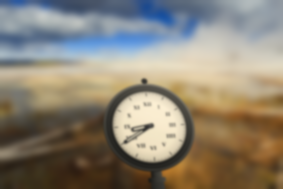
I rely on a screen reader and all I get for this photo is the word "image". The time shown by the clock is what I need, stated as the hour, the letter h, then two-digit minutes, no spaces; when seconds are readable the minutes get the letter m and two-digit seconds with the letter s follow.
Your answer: 8h40
